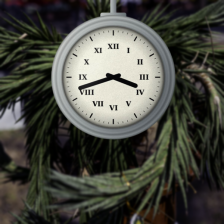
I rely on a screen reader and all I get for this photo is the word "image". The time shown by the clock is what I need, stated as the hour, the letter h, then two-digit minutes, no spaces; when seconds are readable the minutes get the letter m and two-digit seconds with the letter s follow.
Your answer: 3h42
